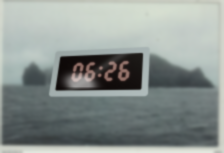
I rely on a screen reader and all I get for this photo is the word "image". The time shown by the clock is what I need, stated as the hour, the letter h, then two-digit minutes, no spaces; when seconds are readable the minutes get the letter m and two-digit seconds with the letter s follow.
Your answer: 6h26
